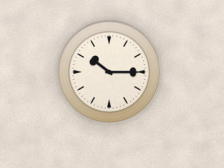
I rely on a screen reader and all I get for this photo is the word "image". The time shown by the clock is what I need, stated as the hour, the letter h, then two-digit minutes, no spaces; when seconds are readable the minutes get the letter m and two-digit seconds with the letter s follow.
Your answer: 10h15
